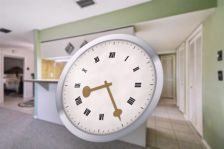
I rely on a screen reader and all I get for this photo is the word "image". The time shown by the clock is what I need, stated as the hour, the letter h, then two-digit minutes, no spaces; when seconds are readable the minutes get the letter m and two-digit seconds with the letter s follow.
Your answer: 8h25
